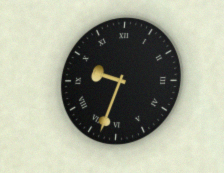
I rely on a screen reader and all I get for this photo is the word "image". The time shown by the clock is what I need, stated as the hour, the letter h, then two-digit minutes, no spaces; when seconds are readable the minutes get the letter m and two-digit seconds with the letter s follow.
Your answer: 9h33
